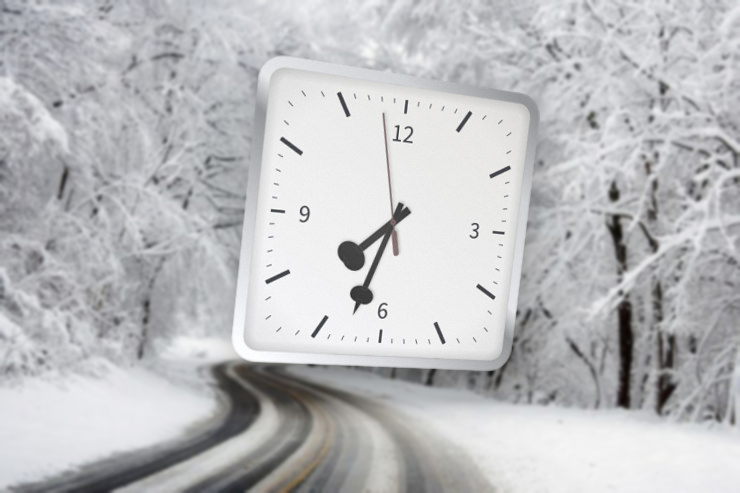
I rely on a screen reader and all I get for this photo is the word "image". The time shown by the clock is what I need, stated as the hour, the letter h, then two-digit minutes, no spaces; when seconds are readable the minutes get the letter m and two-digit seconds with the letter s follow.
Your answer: 7h32m58s
